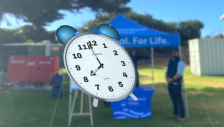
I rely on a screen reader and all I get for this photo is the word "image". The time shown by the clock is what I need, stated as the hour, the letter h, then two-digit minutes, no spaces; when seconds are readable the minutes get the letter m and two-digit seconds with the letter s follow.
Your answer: 7h58
